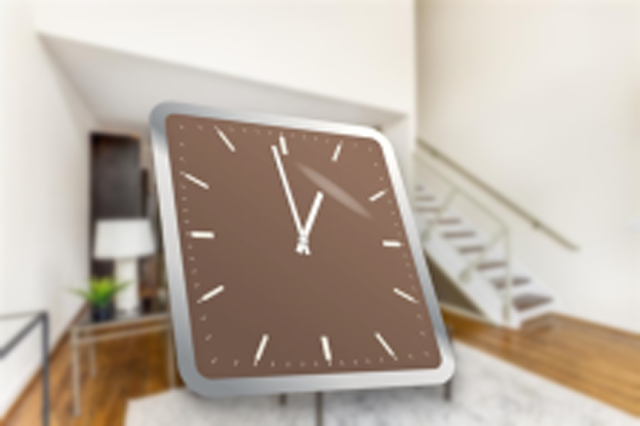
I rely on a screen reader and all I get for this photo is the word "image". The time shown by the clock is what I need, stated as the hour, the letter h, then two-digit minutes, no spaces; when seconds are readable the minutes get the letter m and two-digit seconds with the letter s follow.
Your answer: 12h59
